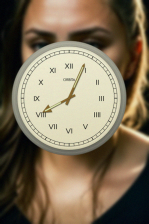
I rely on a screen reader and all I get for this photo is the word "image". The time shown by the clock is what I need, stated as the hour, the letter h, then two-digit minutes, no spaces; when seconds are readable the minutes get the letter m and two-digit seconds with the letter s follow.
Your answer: 8h04
